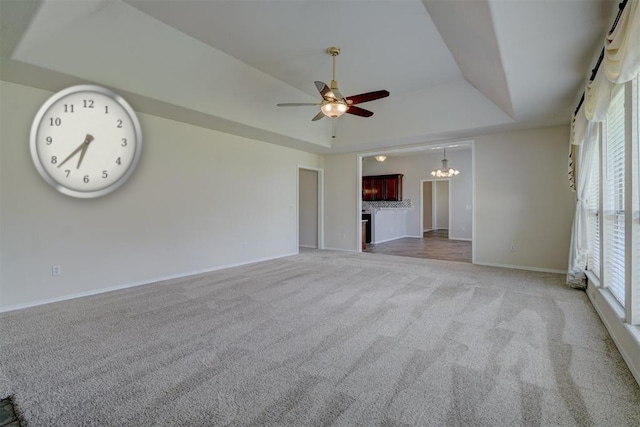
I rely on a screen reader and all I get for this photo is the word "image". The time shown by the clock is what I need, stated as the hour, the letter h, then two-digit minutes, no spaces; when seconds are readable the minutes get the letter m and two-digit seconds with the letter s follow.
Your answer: 6h38
